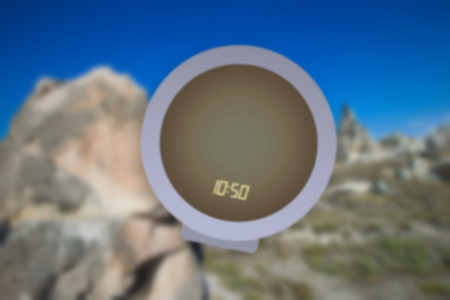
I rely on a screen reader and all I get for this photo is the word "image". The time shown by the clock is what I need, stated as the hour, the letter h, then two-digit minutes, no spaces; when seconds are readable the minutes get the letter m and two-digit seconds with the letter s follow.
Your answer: 10h50
